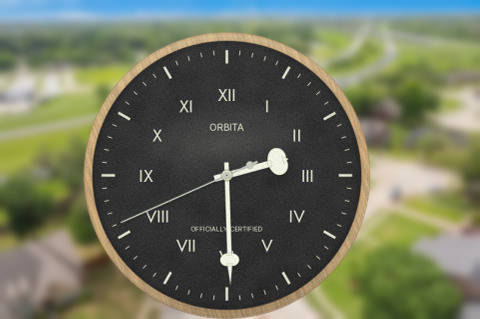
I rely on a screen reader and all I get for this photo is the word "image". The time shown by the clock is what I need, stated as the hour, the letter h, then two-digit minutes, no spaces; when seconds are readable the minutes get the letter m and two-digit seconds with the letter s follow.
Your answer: 2h29m41s
